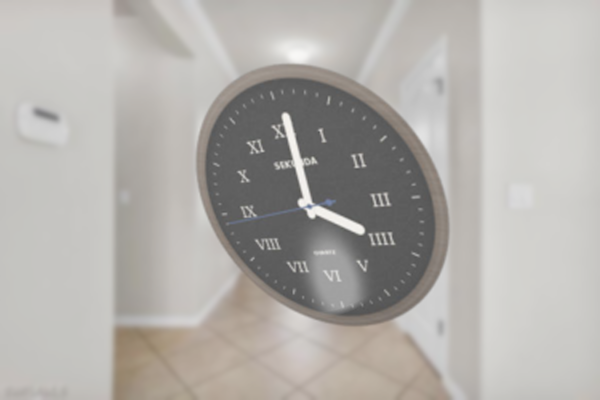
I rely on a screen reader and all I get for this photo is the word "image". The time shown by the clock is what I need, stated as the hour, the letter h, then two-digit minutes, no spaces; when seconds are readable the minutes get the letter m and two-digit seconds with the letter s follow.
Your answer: 4h00m44s
